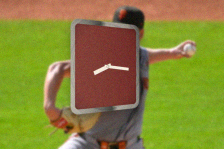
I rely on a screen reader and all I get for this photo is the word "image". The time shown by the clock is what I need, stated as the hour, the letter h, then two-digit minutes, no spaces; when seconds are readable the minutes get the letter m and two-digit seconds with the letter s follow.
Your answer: 8h16
